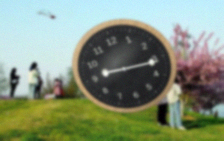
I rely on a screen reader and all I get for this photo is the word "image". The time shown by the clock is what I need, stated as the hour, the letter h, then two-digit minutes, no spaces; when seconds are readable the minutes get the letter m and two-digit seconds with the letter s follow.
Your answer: 9h16
